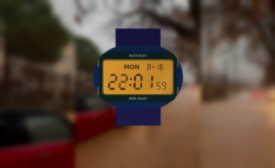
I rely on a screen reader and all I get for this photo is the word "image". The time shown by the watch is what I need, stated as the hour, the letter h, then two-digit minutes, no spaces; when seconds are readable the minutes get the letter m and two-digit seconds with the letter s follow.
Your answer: 22h01
